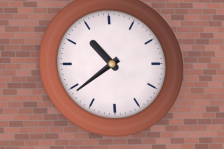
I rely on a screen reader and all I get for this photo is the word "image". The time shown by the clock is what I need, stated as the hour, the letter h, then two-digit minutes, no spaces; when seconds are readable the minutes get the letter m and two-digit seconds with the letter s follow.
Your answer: 10h39
